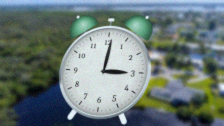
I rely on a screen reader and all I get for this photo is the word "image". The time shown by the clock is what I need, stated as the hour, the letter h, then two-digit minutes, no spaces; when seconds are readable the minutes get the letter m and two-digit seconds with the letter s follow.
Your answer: 3h01
